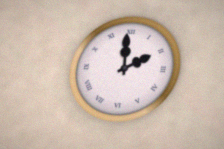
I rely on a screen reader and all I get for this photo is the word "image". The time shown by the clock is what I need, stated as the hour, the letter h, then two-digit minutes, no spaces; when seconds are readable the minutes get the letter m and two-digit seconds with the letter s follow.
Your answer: 1h59
